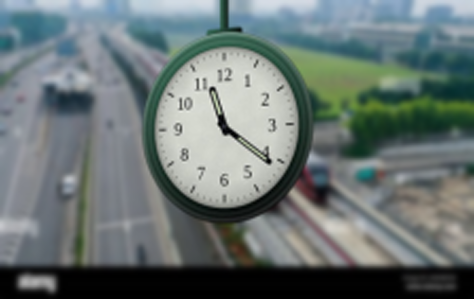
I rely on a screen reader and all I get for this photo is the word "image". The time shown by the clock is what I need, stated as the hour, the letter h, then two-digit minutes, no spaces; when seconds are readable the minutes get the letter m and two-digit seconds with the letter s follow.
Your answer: 11h21
